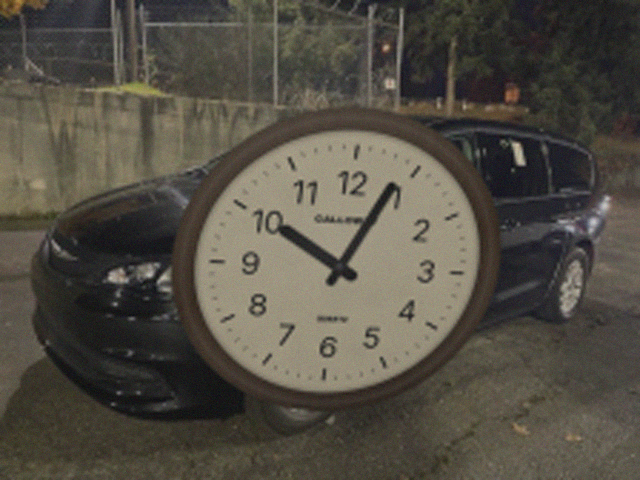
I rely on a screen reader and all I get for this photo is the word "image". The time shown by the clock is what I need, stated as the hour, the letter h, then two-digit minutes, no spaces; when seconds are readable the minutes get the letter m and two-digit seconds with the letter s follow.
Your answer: 10h04
